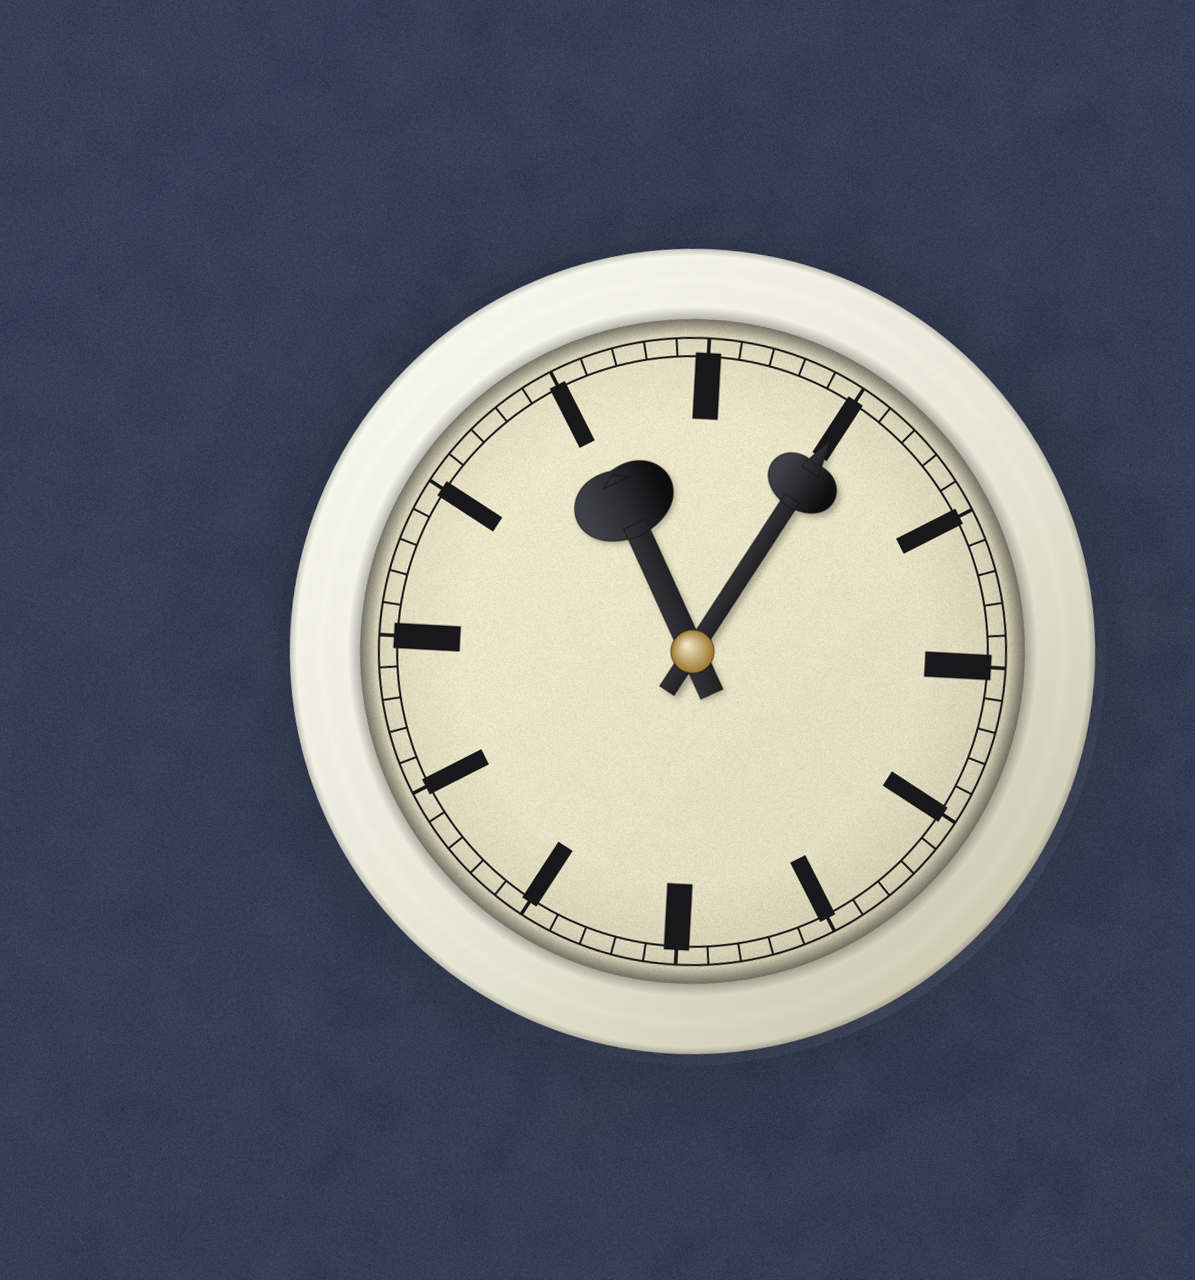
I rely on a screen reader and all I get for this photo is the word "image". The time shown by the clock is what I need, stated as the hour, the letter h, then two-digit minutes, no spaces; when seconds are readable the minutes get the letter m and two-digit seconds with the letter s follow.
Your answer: 11h05
